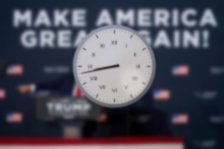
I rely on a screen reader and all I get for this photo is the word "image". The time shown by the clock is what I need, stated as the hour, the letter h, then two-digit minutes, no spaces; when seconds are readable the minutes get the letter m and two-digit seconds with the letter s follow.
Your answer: 8h43
